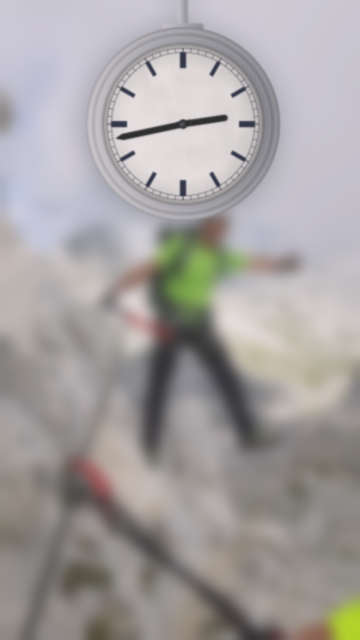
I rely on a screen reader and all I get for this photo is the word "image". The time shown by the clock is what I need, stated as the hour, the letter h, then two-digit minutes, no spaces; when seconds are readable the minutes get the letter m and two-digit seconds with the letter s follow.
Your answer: 2h43
